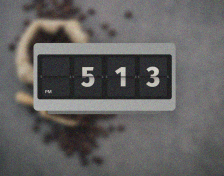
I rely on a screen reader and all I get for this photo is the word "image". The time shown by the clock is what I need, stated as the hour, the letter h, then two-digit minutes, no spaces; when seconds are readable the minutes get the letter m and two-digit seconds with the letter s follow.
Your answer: 5h13
